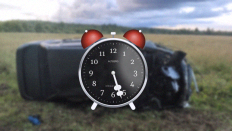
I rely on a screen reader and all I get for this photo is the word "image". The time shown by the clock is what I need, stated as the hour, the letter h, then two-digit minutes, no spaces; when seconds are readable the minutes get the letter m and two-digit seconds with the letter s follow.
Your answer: 5h27
